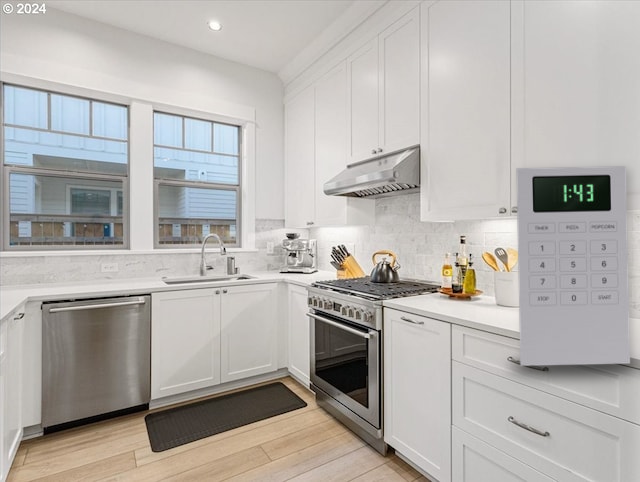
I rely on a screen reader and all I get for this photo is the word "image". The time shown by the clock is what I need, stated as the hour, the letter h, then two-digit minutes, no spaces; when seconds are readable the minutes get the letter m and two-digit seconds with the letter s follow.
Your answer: 1h43
